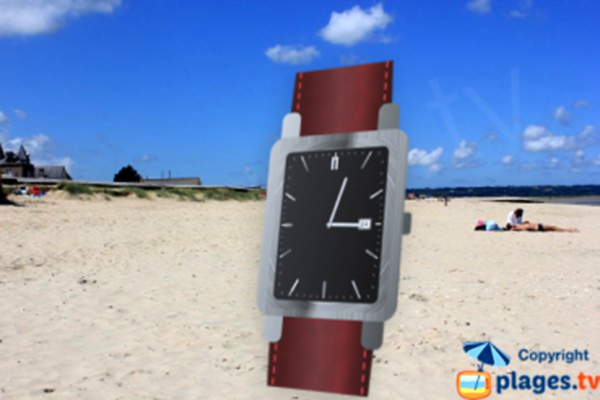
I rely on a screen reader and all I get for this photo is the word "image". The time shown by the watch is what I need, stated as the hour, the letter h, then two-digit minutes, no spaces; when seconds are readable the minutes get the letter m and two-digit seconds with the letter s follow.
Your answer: 3h03
